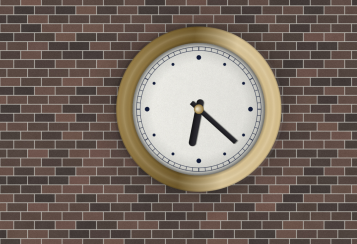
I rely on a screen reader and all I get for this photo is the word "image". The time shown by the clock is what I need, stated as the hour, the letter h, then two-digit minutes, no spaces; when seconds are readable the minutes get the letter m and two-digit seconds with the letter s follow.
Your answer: 6h22
